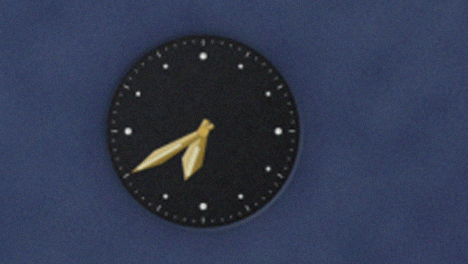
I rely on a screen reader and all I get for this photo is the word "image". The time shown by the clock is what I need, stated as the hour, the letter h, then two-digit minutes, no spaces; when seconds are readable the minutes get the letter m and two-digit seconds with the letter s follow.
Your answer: 6h40
